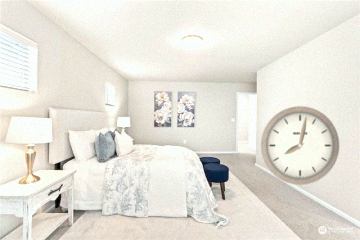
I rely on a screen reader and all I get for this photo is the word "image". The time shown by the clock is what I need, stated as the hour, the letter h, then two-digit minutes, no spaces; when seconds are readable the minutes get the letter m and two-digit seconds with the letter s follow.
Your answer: 8h02
